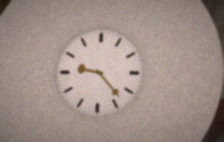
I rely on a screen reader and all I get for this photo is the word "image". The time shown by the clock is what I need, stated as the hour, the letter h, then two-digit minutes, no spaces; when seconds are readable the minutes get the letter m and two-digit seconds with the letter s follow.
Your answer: 9h23
